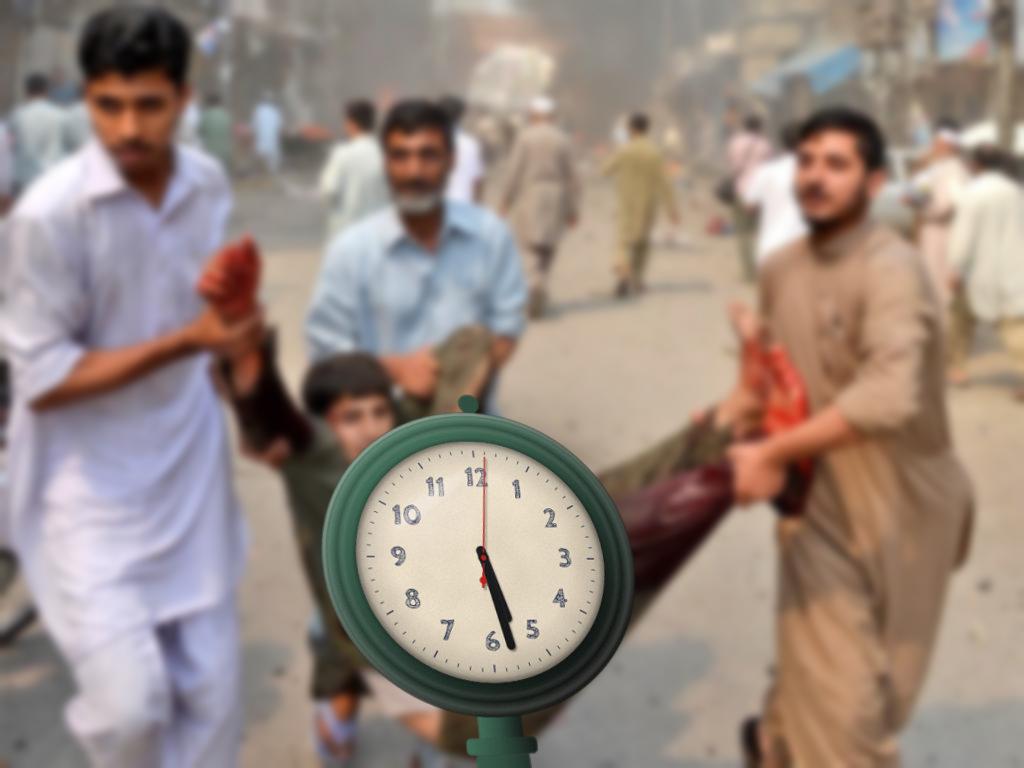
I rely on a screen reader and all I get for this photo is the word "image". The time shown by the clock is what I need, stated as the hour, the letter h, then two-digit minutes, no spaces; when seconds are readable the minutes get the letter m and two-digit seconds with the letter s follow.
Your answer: 5h28m01s
